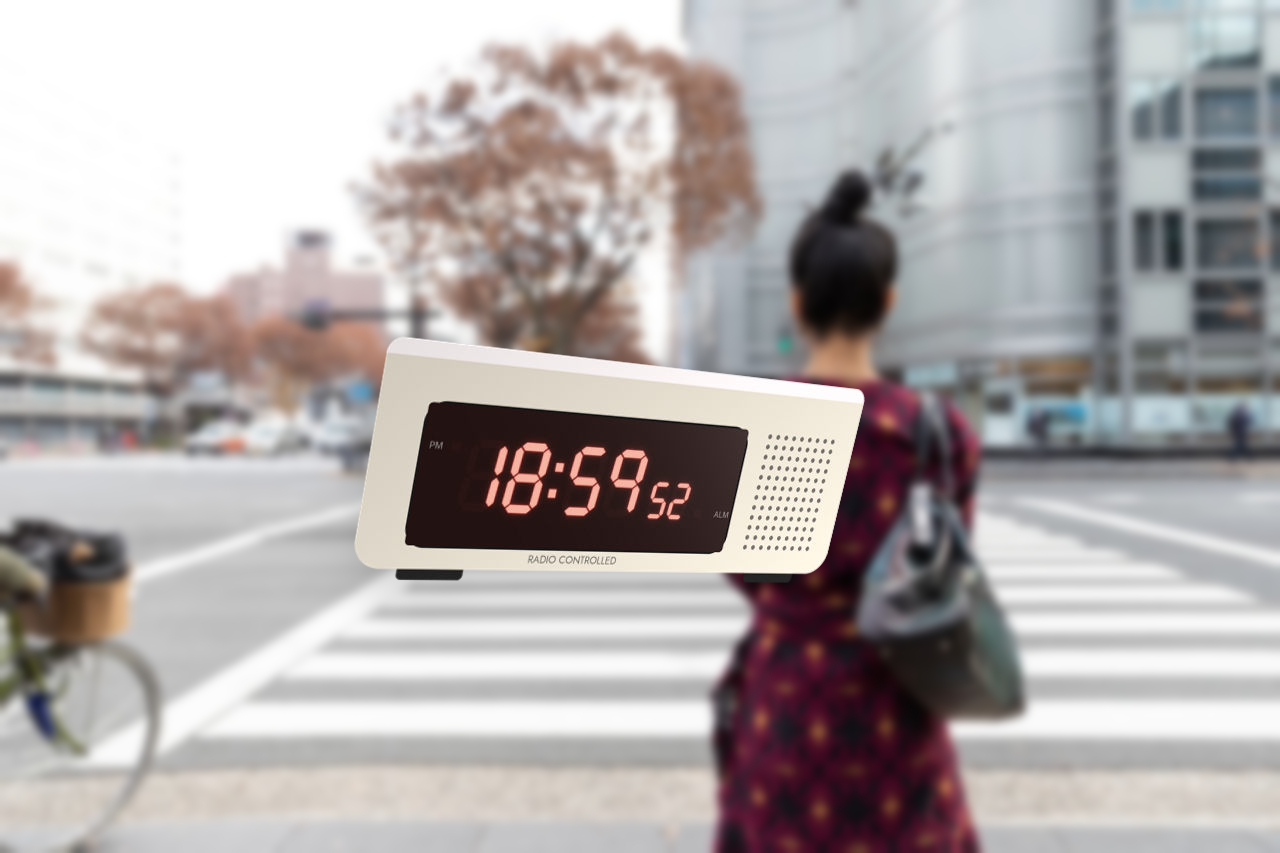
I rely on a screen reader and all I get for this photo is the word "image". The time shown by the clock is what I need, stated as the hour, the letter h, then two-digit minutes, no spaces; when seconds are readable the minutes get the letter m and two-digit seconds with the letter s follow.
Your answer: 18h59m52s
